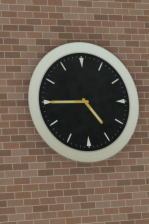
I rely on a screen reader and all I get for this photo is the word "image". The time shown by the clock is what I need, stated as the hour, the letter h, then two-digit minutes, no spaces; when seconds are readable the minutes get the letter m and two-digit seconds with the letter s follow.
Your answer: 4h45
